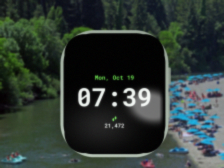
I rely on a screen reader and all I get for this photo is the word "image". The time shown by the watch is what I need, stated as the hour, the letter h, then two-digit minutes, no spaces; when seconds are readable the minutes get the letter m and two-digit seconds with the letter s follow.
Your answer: 7h39
